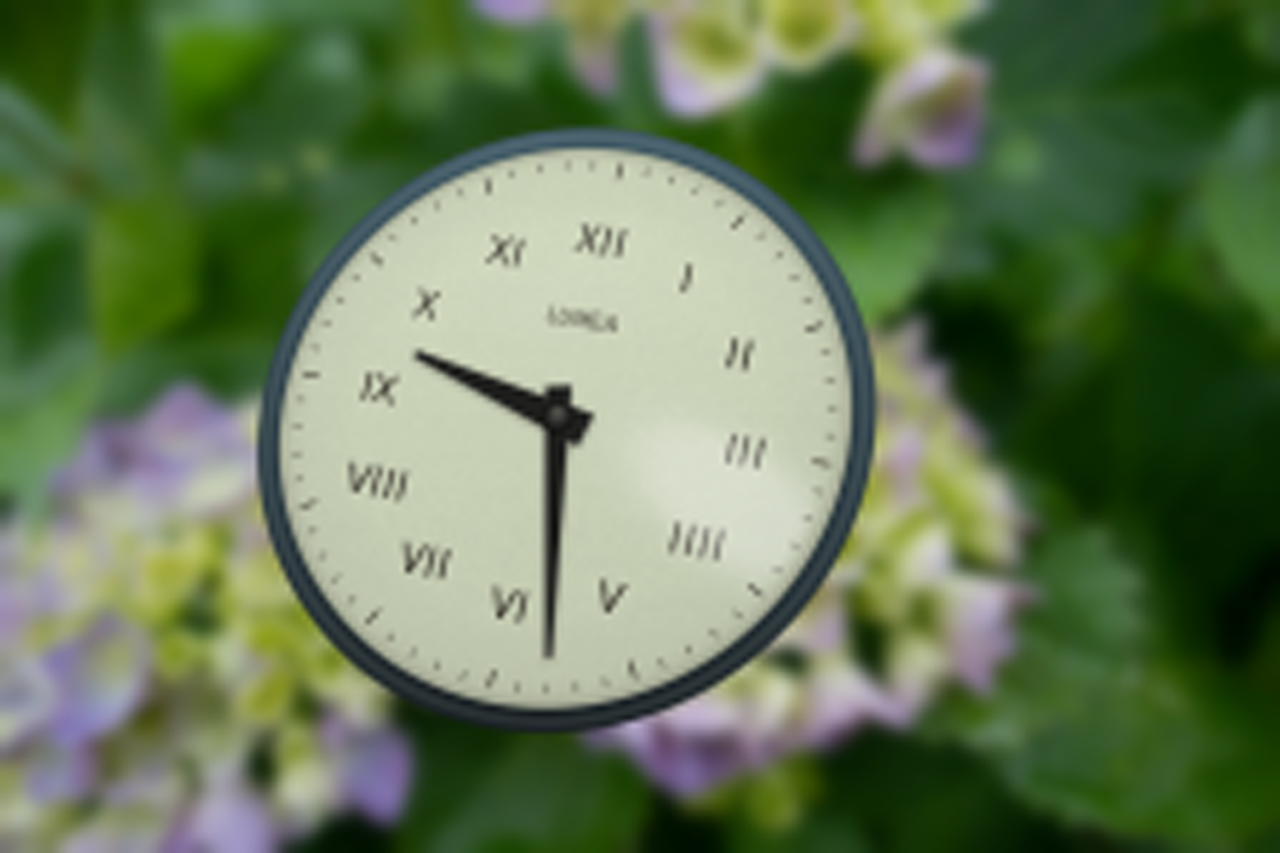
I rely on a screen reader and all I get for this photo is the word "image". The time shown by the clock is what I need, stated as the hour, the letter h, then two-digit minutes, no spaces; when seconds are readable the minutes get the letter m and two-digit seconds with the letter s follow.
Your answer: 9h28
